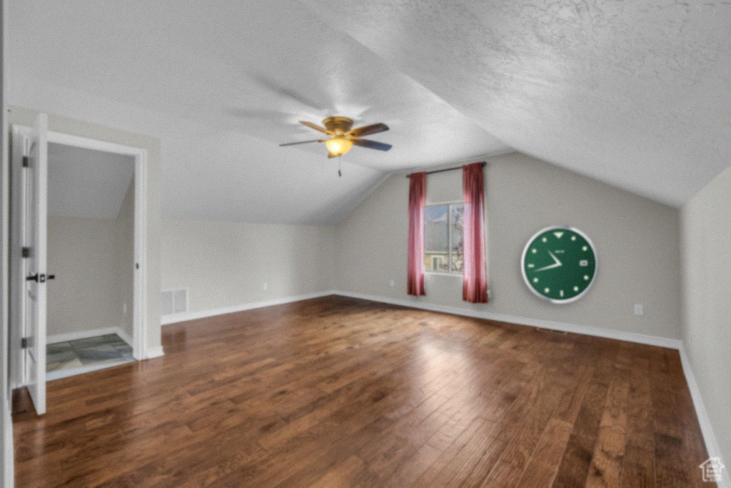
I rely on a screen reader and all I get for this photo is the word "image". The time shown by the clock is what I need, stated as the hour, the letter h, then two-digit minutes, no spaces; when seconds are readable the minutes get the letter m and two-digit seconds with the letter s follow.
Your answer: 10h43
